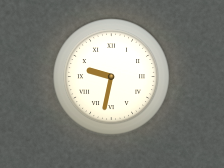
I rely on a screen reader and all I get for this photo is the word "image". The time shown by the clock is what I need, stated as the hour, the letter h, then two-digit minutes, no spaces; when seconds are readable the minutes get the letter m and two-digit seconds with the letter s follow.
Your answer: 9h32
